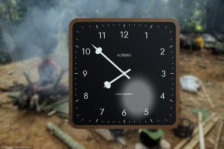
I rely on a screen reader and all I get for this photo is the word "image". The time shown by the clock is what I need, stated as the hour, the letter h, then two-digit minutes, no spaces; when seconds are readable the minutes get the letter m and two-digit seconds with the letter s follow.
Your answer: 7h52
